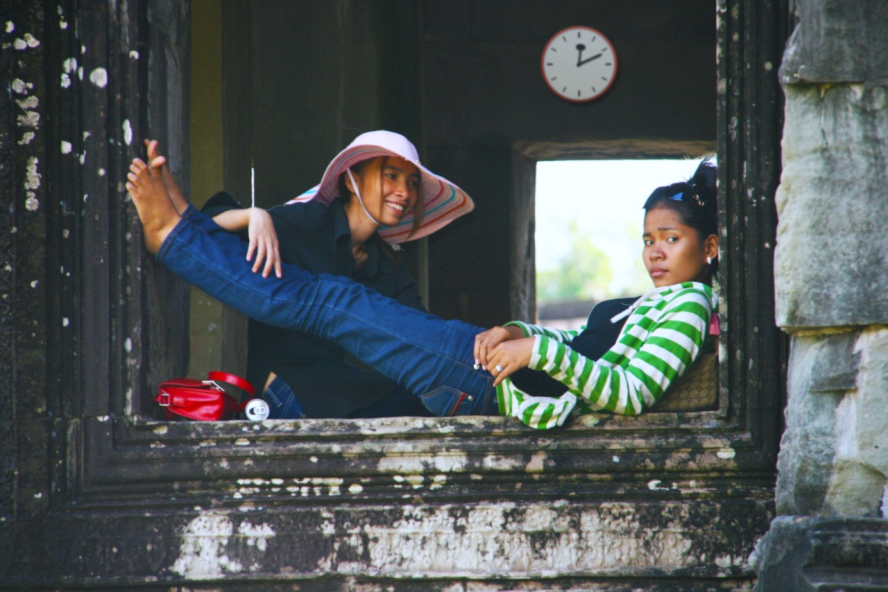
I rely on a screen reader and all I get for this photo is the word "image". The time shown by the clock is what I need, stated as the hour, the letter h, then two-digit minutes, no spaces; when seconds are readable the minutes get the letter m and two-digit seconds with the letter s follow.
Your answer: 12h11
